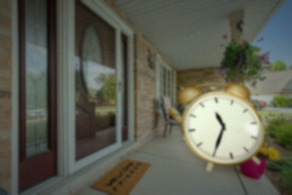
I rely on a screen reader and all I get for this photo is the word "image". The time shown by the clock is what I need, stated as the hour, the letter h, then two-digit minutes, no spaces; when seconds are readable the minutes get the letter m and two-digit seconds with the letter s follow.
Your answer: 11h35
